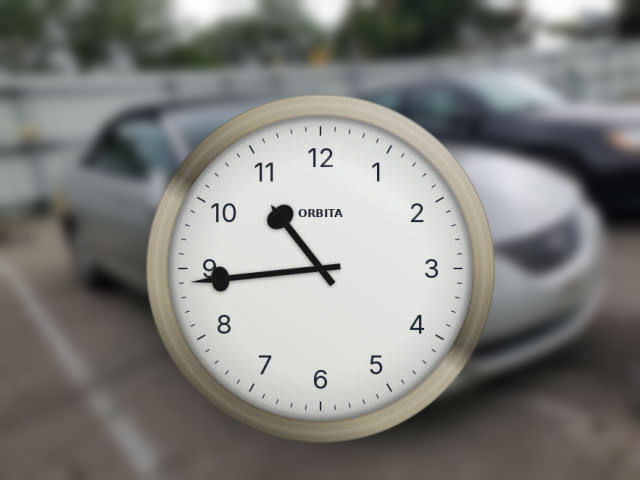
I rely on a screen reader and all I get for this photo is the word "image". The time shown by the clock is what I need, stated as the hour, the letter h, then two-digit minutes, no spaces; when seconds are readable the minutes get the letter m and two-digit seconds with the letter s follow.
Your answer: 10h44
